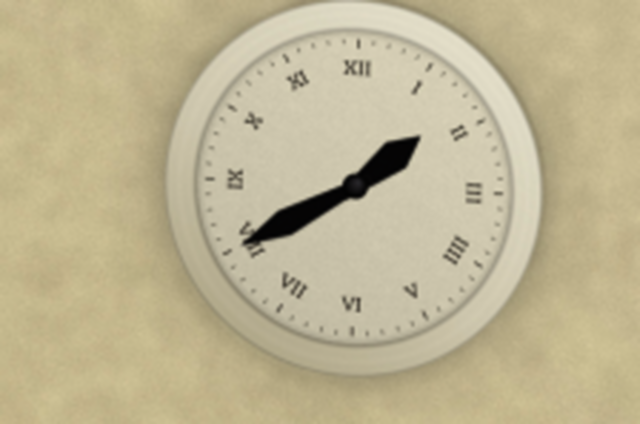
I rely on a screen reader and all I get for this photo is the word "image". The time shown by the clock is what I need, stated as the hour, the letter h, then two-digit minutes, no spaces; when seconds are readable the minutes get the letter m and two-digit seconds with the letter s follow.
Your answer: 1h40
